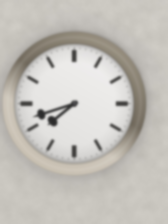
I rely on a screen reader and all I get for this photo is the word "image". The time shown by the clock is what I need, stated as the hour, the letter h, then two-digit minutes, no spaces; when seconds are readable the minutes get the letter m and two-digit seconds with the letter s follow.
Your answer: 7h42
